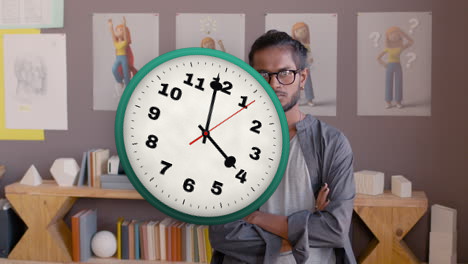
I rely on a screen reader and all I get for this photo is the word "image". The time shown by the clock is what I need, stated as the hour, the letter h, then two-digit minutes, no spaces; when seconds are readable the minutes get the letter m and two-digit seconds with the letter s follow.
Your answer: 3h59m06s
